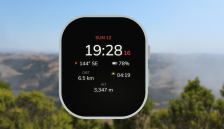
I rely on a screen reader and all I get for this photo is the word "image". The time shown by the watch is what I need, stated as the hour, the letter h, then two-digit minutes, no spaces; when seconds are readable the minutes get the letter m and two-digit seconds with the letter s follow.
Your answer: 19h28
